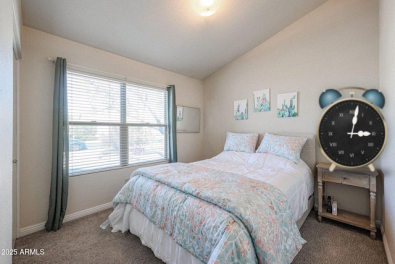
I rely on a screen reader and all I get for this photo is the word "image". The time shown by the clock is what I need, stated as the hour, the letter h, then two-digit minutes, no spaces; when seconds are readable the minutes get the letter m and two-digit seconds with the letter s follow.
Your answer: 3h02
